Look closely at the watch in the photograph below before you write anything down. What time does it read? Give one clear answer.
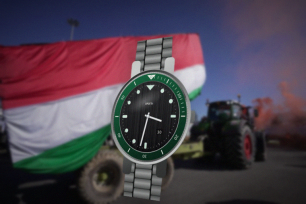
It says 3:32
